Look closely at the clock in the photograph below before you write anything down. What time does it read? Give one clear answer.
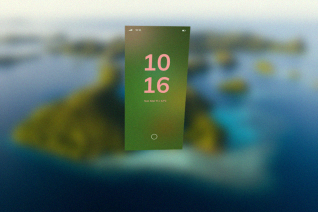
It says 10:16
